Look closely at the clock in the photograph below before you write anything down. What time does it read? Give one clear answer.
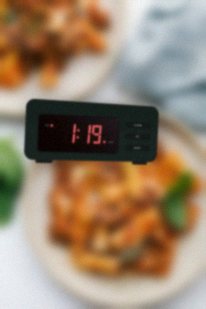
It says 1:19
